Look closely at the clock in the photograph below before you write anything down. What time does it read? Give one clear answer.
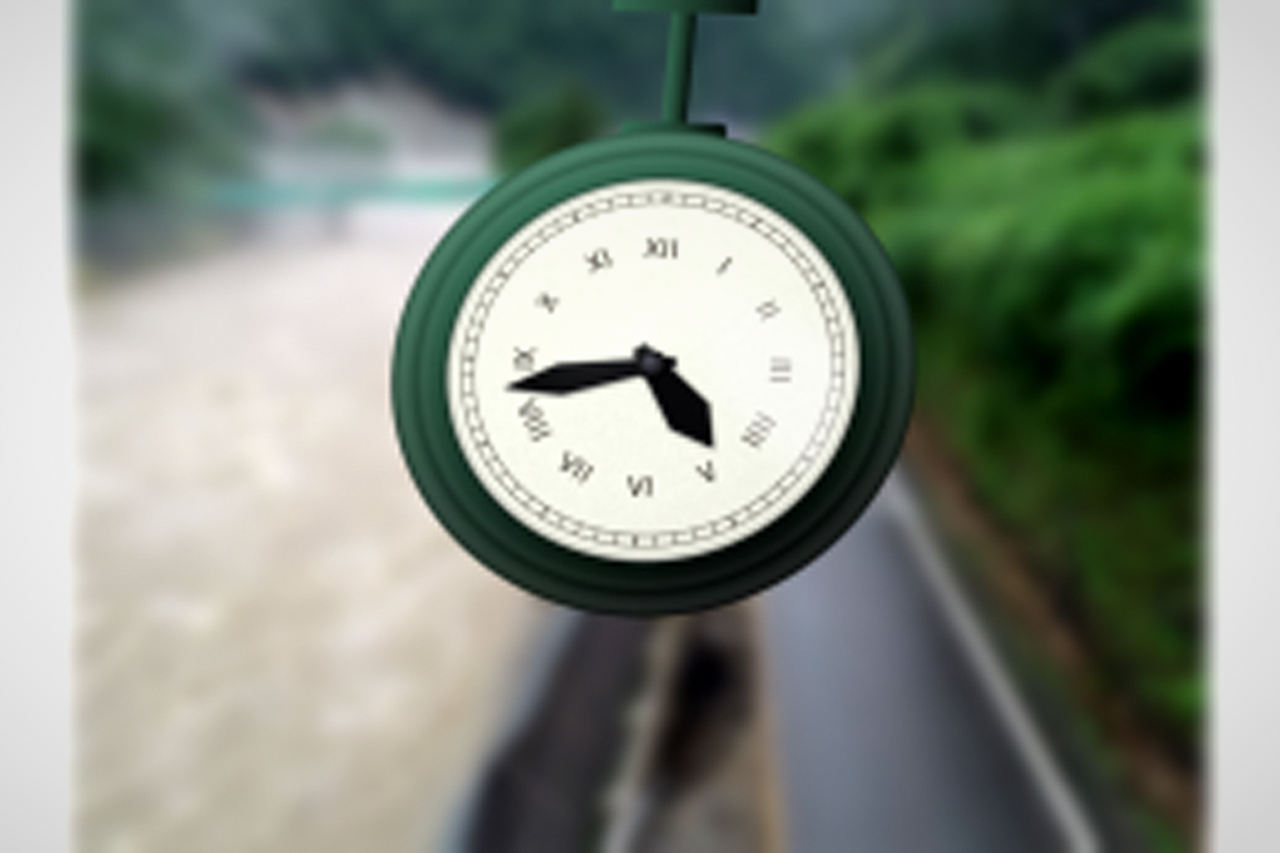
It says 4:43
